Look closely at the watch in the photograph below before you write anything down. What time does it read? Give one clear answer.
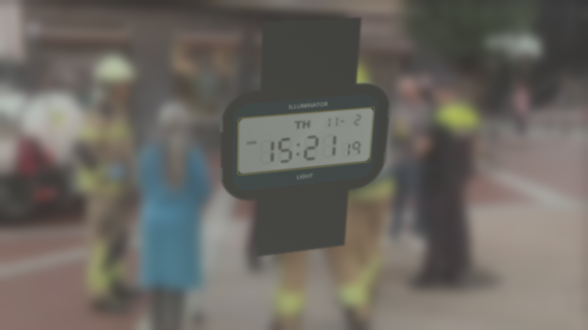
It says 15:21:19
